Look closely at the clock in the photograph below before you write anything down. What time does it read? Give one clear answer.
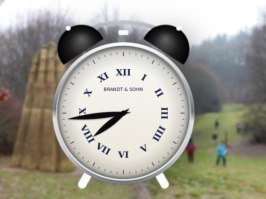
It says 7:44
